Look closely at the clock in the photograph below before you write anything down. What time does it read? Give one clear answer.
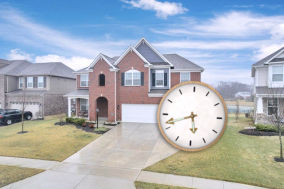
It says 5:42
